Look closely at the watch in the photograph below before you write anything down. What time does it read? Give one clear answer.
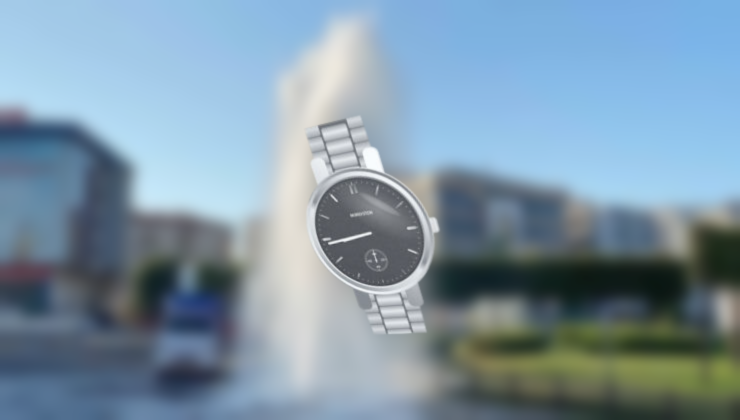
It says 8:44
